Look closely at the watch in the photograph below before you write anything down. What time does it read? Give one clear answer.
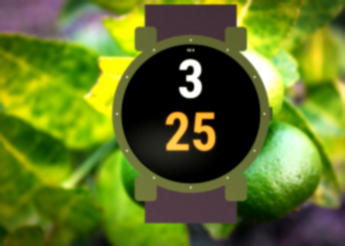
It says 3:25
